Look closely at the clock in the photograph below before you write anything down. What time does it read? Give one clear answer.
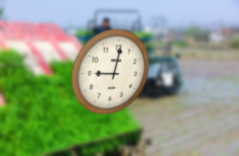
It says 9:01
